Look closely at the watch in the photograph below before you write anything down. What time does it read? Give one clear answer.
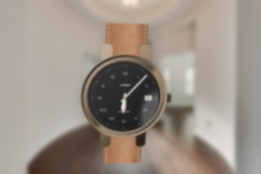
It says 6:07
